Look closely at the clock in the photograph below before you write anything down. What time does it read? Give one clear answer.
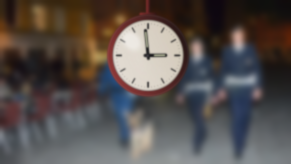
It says 2:59
